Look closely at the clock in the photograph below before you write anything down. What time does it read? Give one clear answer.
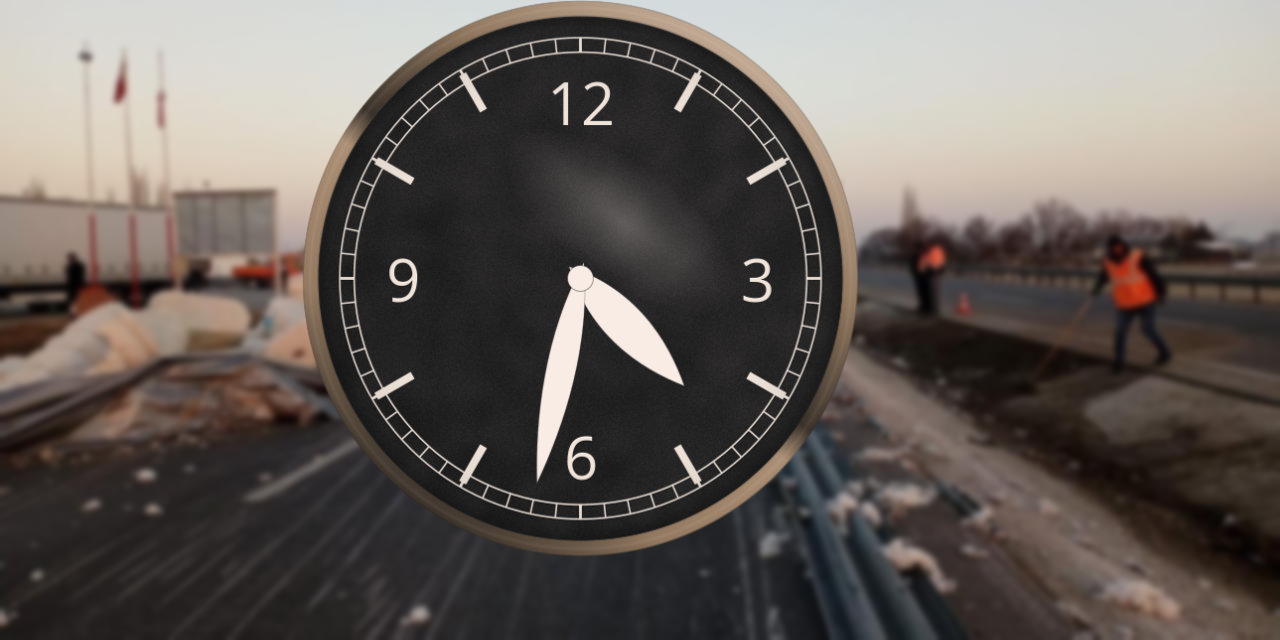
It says 4:32
